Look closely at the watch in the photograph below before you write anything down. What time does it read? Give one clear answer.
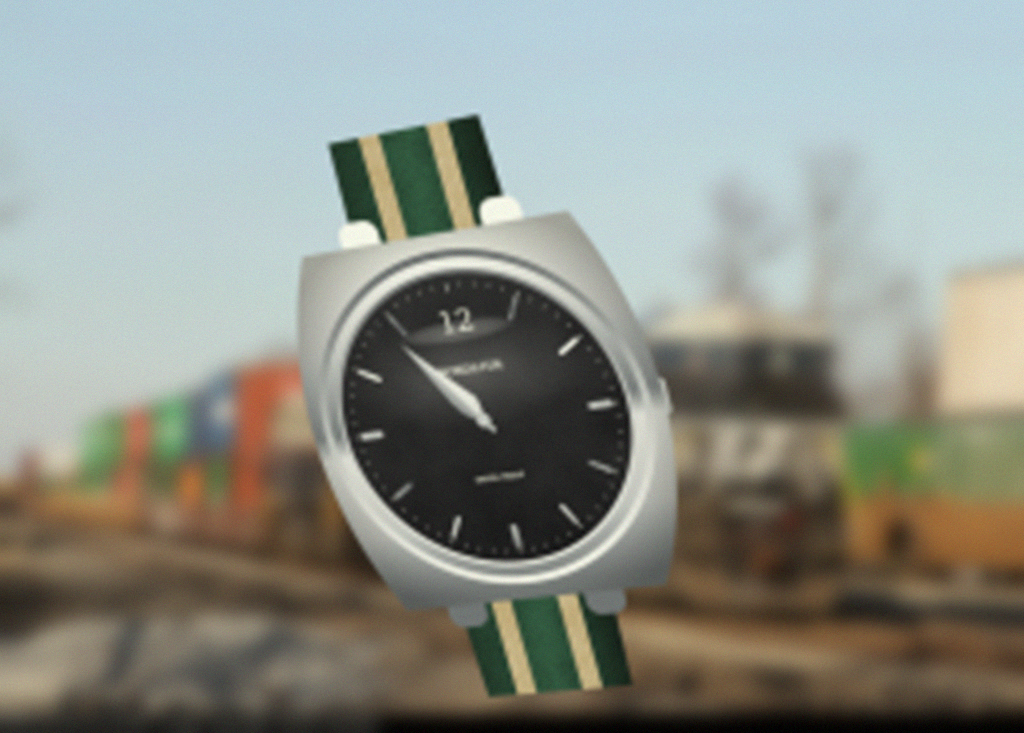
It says 10:54
